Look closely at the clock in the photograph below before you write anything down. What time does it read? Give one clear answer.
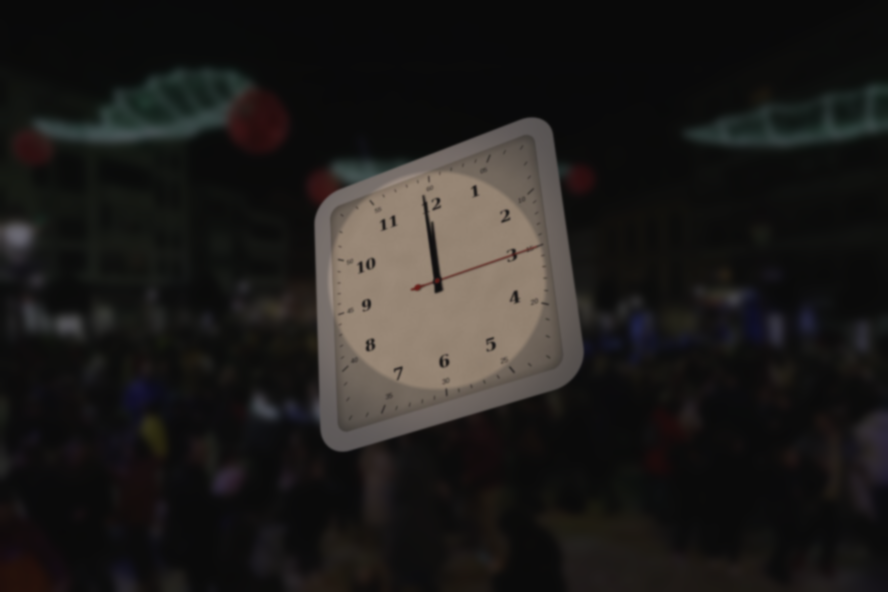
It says 11:59:15
